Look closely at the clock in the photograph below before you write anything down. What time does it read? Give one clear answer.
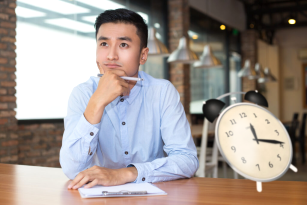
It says 12:19
